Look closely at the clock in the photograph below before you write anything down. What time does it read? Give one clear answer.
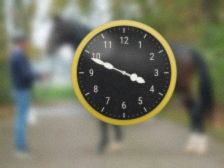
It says 3:49
